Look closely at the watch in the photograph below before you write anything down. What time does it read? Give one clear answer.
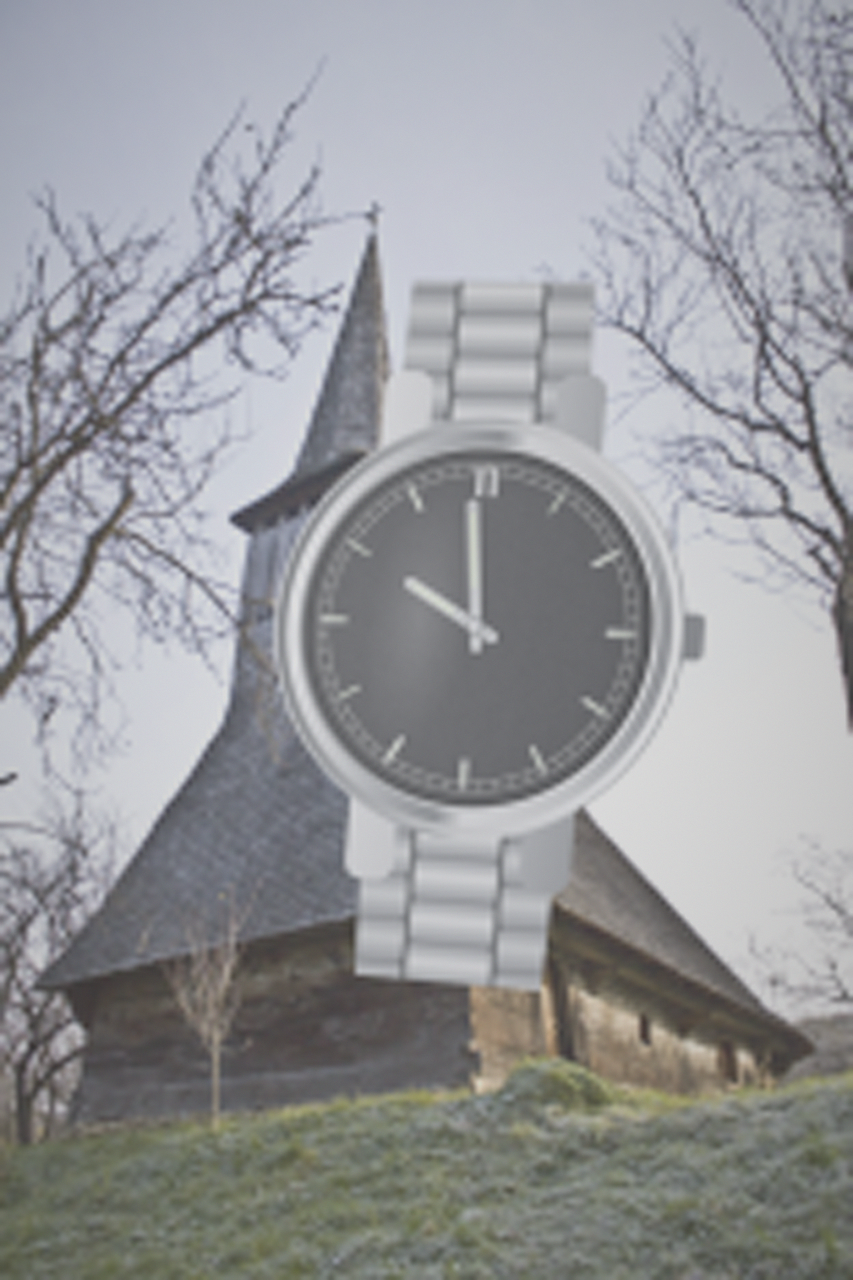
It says 9:59
